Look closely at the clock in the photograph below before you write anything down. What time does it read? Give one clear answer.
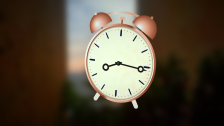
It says 8:16
